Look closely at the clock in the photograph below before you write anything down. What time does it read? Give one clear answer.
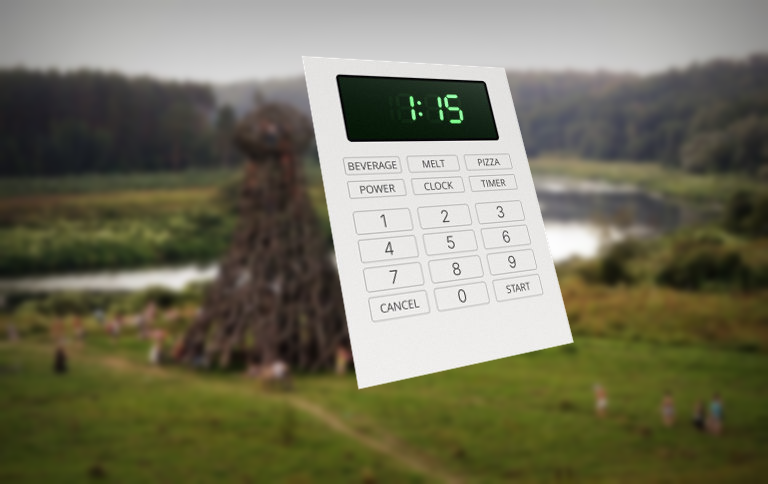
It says 1:15
